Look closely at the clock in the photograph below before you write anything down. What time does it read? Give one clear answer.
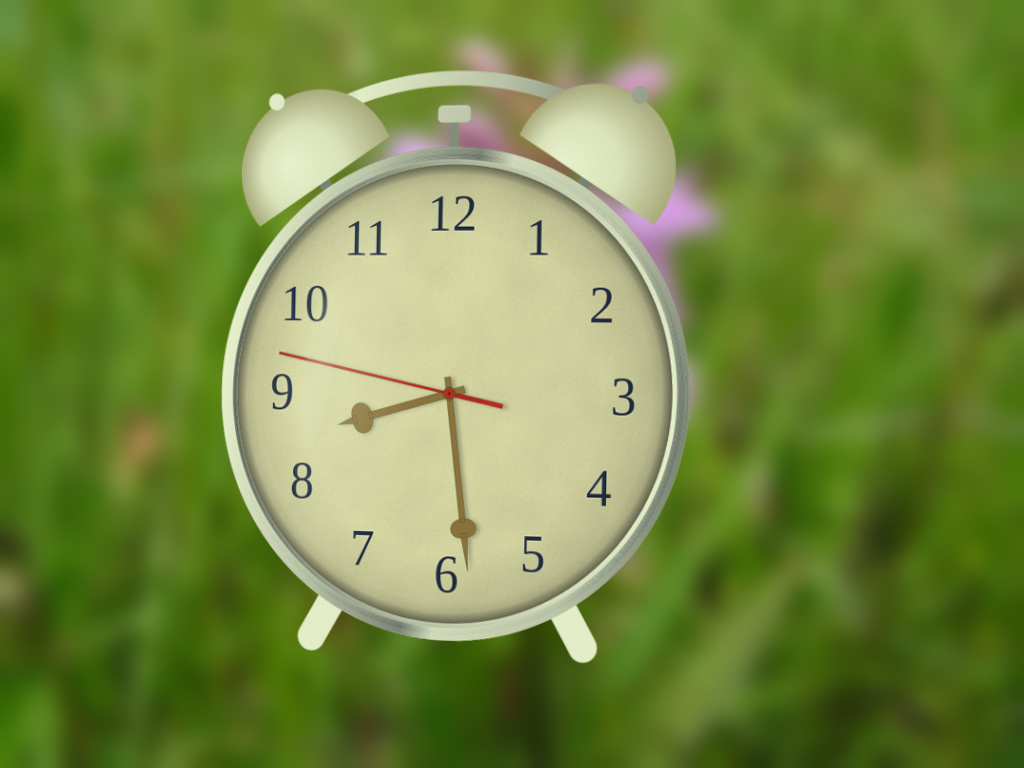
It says 8:28:47
